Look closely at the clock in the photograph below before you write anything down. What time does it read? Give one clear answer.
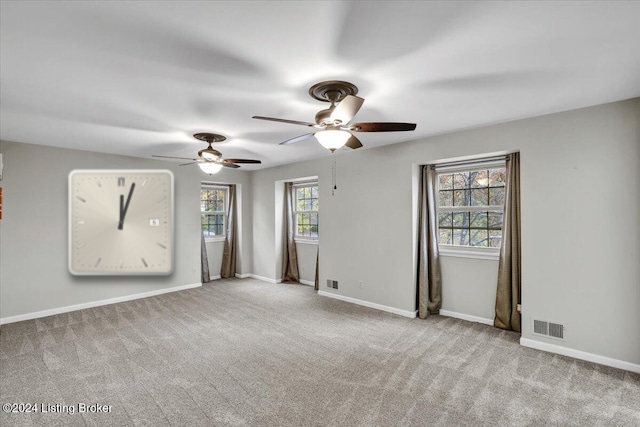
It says 12:03
